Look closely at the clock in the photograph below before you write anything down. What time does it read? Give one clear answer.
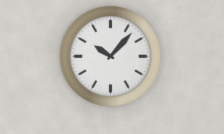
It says 10:07
